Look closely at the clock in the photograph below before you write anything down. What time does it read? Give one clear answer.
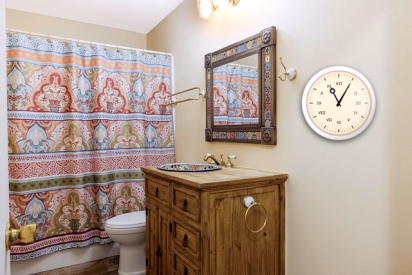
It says 11:05
